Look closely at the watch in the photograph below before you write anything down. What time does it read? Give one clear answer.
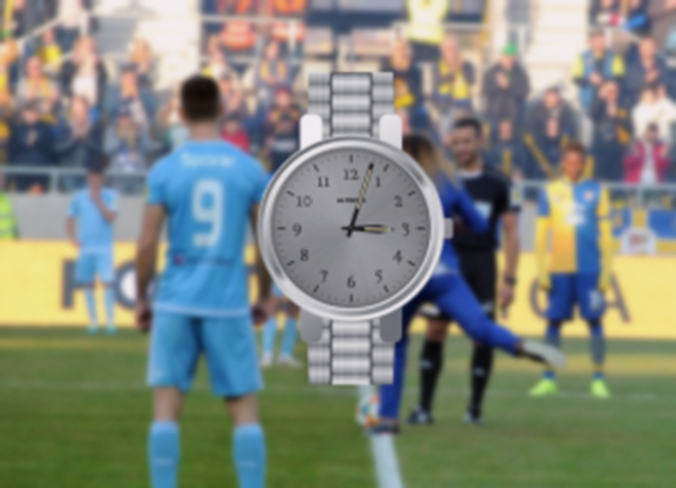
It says 3:03
